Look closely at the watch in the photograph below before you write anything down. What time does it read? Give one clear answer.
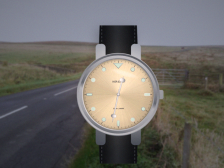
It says 12:32
